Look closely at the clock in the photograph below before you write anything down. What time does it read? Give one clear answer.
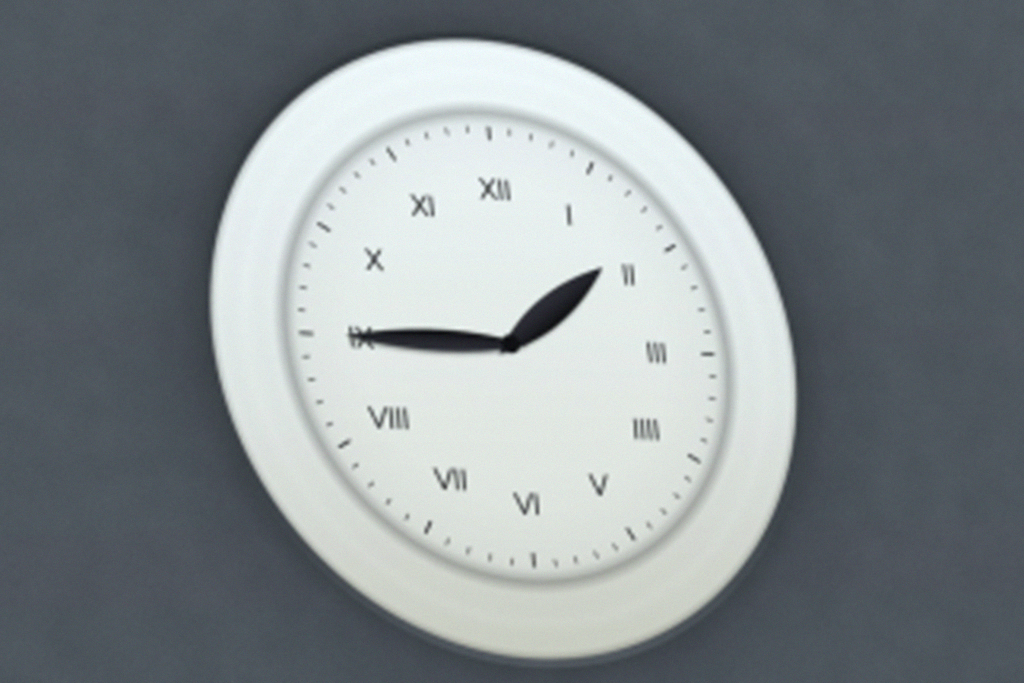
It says 1:45
